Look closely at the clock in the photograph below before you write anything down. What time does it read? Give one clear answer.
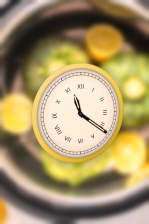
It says 11:21
